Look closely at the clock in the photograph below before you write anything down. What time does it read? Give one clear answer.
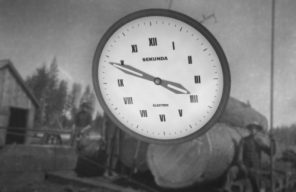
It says 3:49
